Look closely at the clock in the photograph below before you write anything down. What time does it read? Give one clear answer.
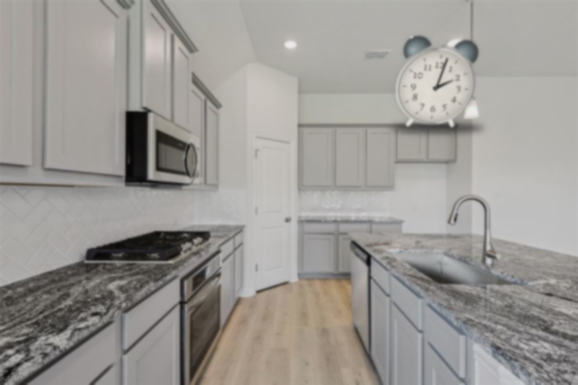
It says 2:02
